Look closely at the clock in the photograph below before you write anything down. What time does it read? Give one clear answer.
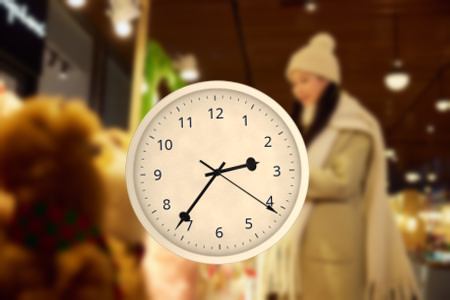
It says 2:36:21
